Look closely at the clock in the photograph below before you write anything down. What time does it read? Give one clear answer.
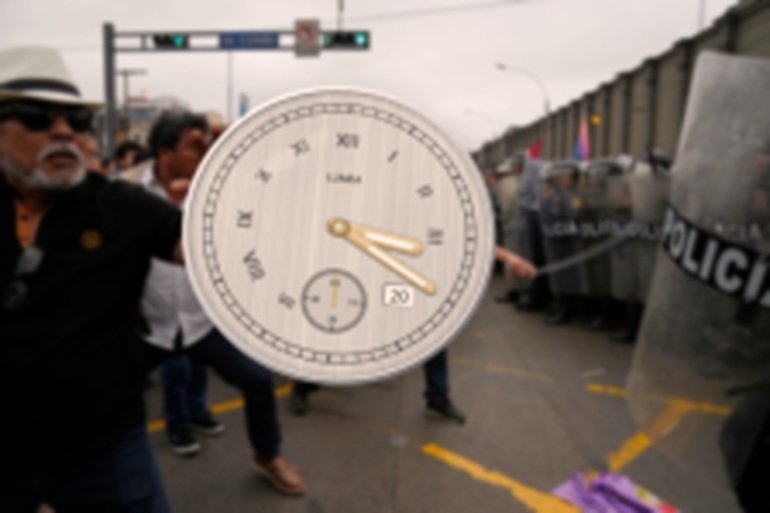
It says 3:20
